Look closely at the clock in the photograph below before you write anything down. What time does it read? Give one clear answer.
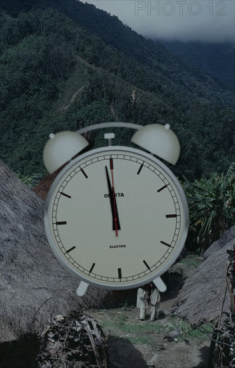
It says 11:59:00
